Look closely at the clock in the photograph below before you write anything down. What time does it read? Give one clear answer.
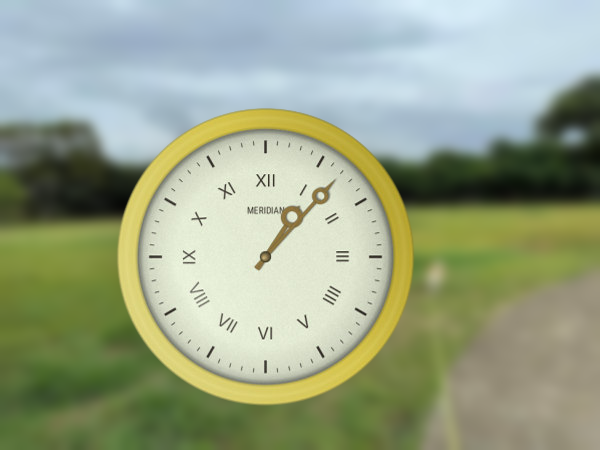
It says 1:07
